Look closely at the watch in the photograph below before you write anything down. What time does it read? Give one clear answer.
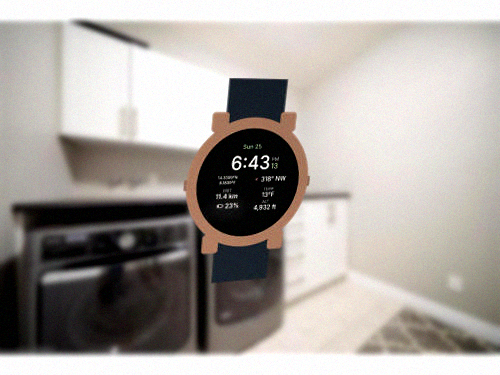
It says 6:43
